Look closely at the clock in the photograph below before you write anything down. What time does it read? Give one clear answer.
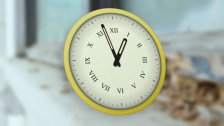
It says 12:57
